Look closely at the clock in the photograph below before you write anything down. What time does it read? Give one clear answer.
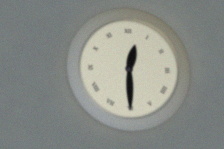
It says 12:30
